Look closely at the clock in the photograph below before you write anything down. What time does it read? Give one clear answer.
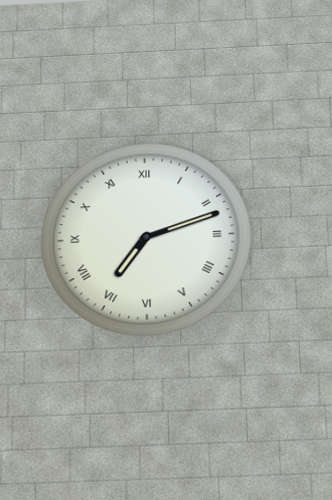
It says 7:12
